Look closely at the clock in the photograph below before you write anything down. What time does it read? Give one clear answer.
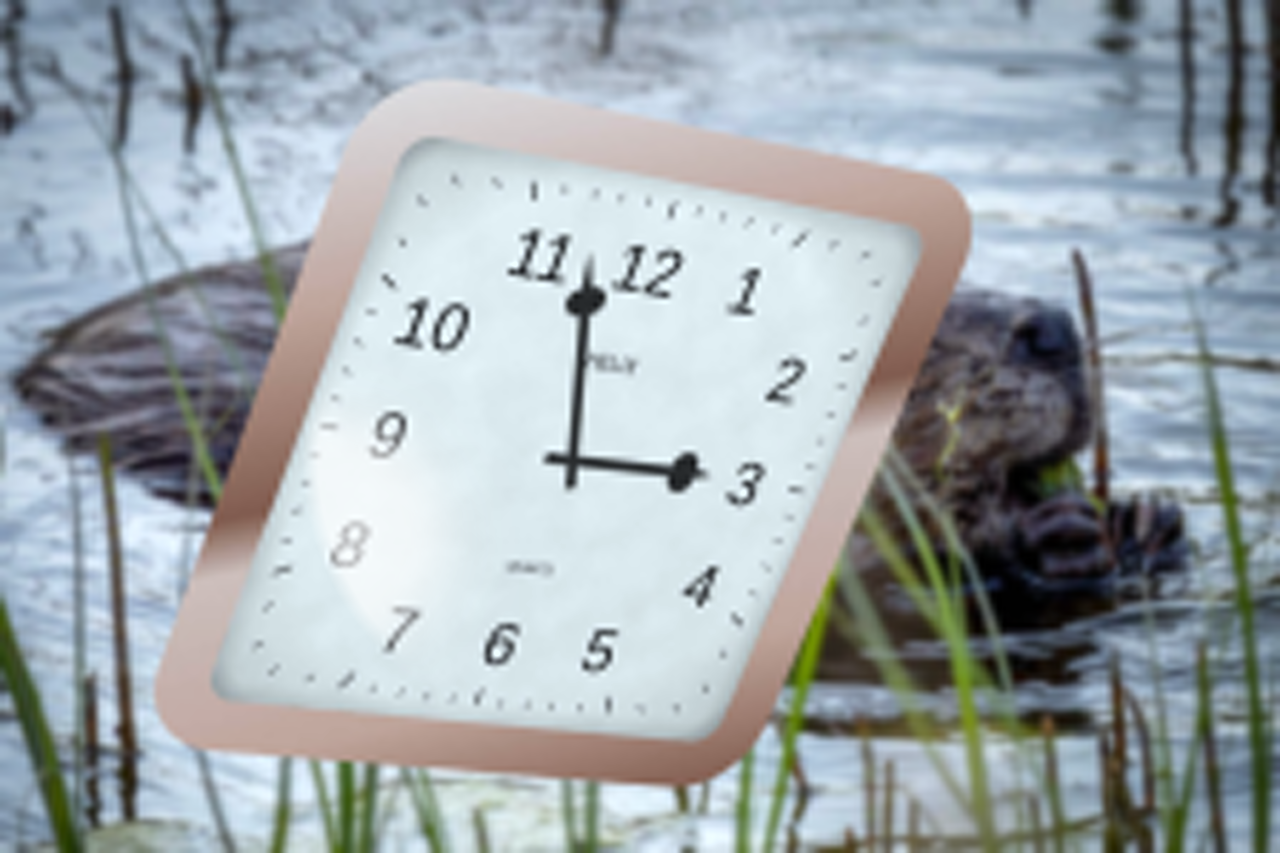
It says 2:57
